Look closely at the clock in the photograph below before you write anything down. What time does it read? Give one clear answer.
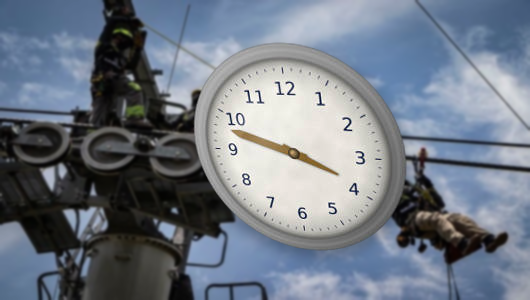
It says 3:48
